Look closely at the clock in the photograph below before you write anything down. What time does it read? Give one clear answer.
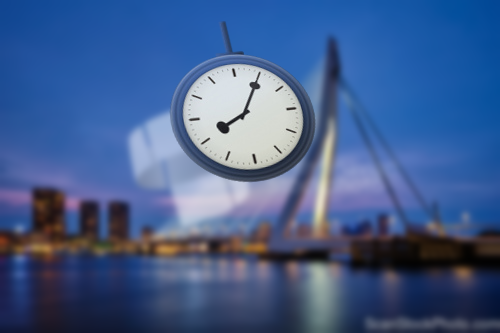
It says 8:05
